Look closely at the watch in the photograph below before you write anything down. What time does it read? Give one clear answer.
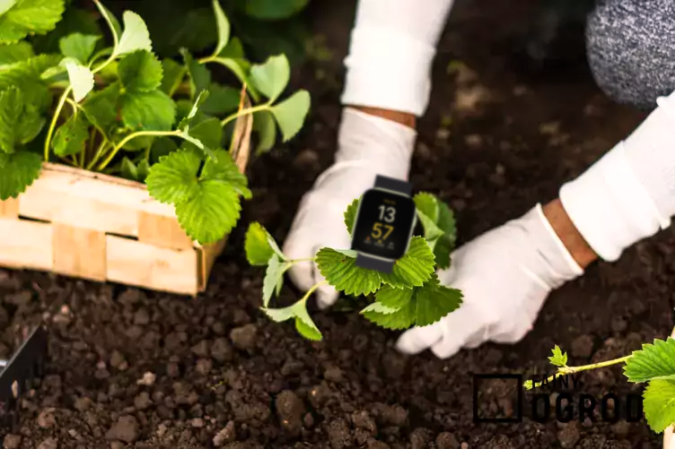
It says 13:57
